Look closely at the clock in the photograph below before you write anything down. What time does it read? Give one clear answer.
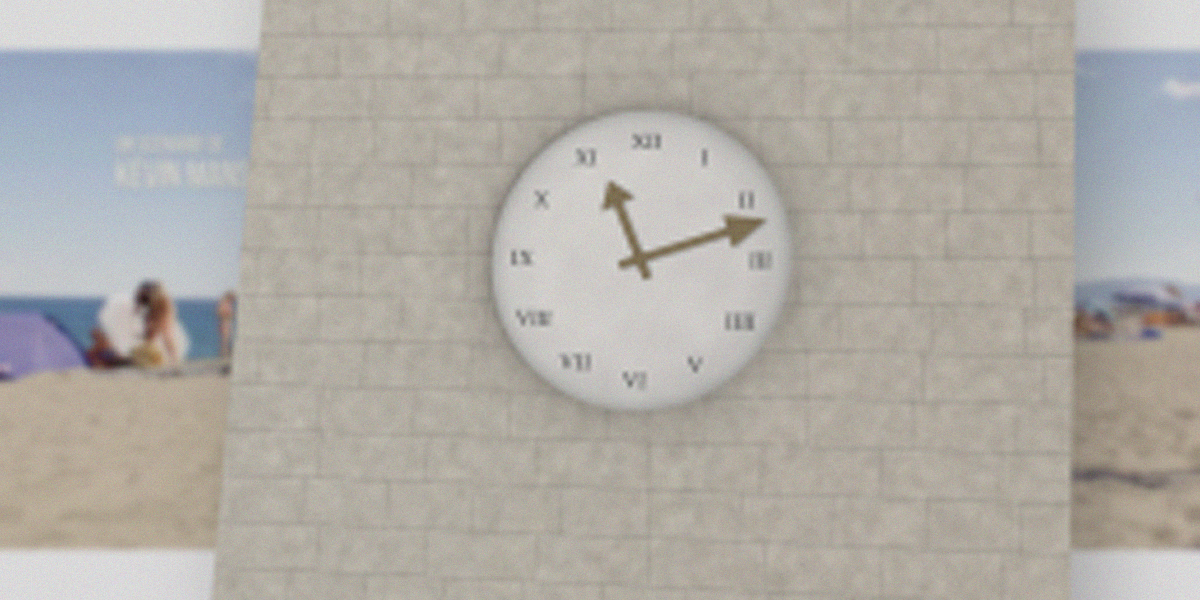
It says 11:12
